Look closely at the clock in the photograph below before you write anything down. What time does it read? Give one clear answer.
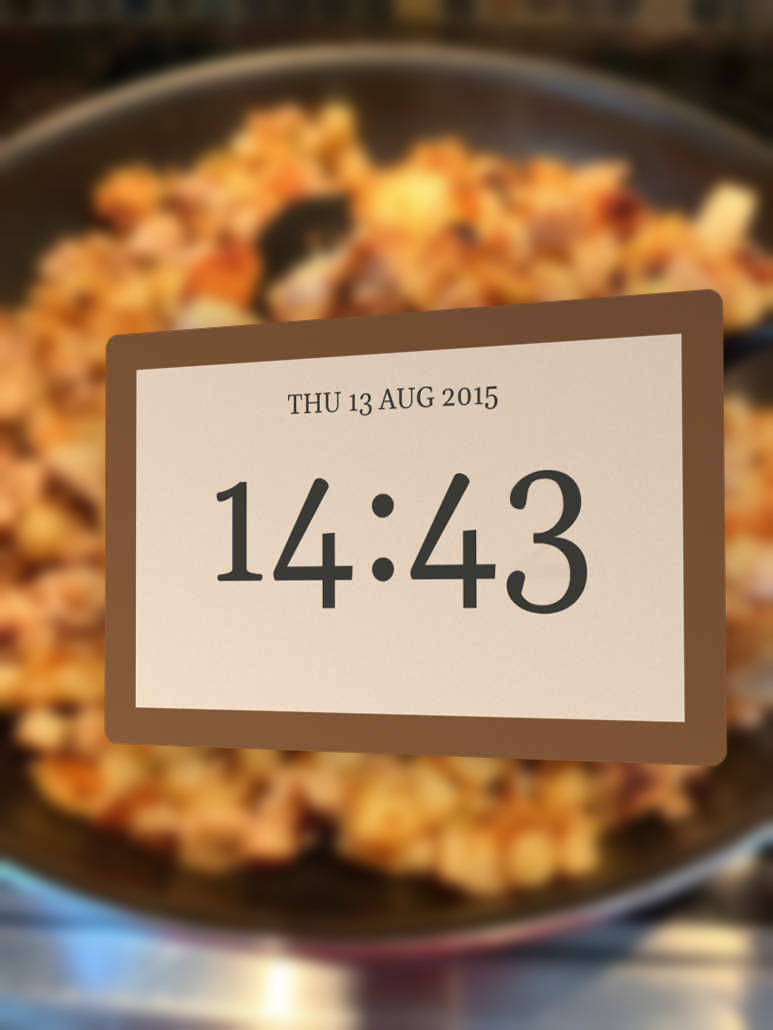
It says 14:43
